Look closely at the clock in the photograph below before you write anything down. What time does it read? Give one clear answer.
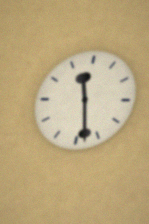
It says 11:28
